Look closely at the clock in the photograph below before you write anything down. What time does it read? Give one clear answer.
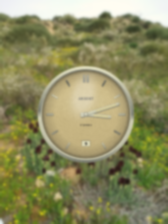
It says 3:12
